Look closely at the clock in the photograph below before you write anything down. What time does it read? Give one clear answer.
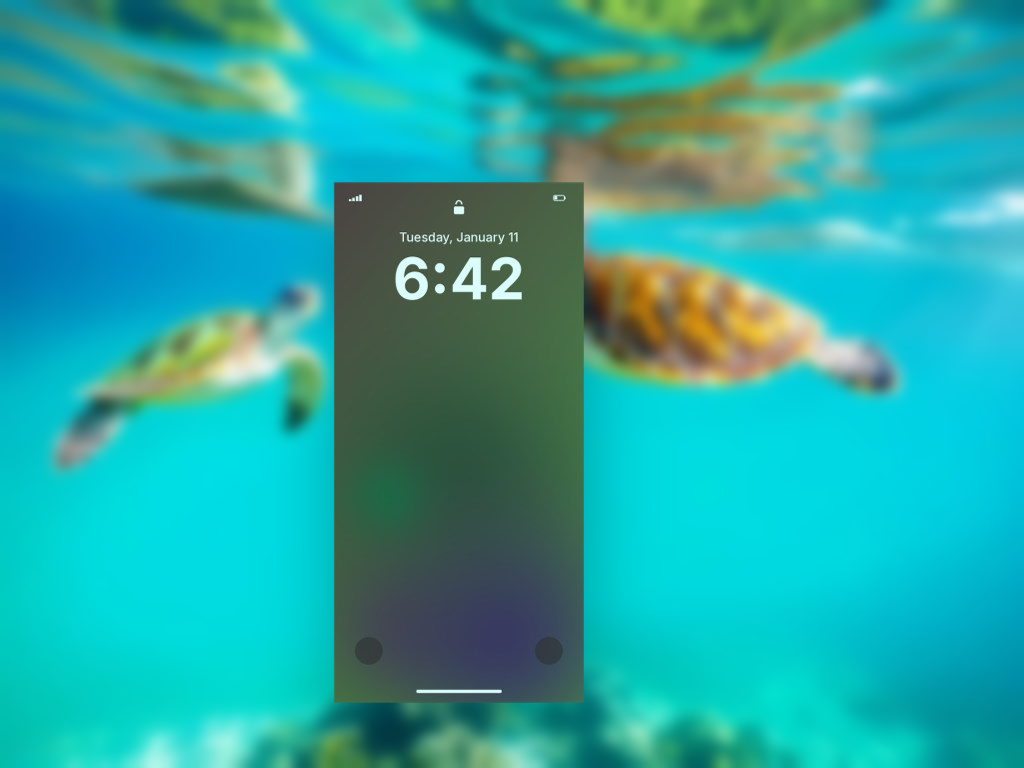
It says 6:42
